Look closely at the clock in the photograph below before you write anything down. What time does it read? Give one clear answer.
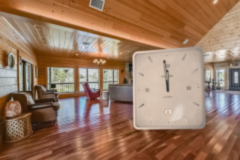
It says 11:59
